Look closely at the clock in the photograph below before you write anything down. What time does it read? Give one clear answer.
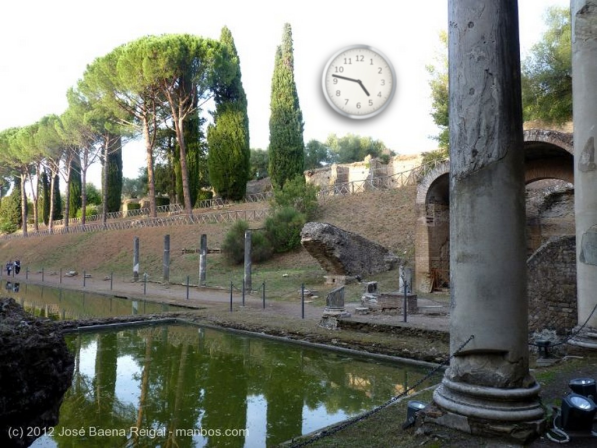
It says 4:47
